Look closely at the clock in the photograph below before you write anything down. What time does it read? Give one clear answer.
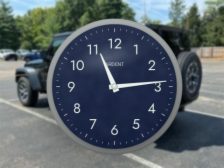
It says 11:14
